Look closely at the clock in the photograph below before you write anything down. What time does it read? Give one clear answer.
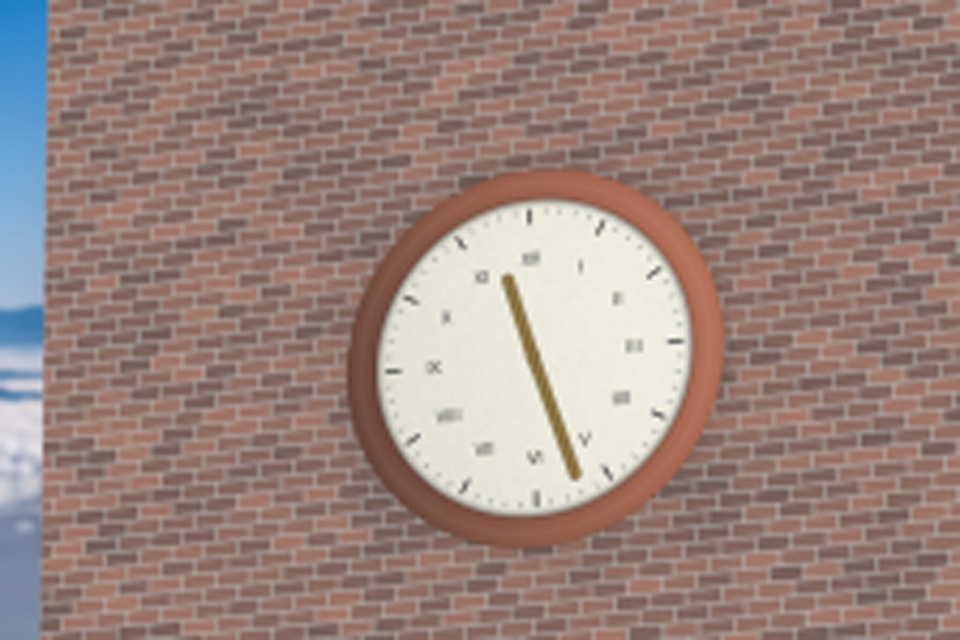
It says 11:27
